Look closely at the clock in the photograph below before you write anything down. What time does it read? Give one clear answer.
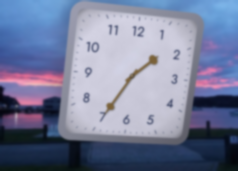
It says 1:35
